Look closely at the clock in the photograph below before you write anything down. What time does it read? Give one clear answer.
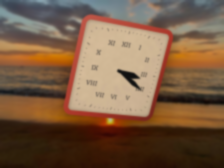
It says 3:20
